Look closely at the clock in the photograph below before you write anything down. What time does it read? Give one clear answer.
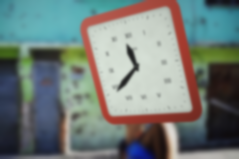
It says 11:39
